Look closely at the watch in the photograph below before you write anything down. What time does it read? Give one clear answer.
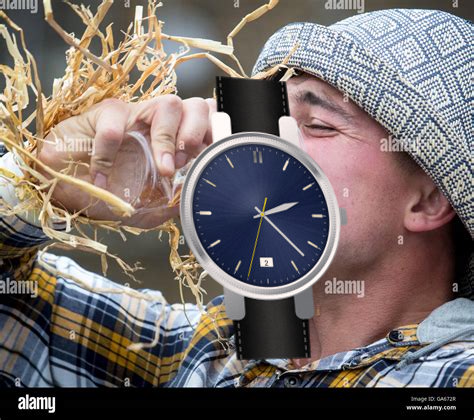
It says 2:22:33
